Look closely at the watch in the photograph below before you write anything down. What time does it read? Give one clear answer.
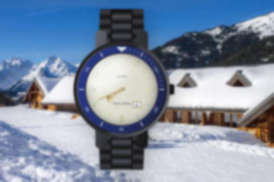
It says 7:41
